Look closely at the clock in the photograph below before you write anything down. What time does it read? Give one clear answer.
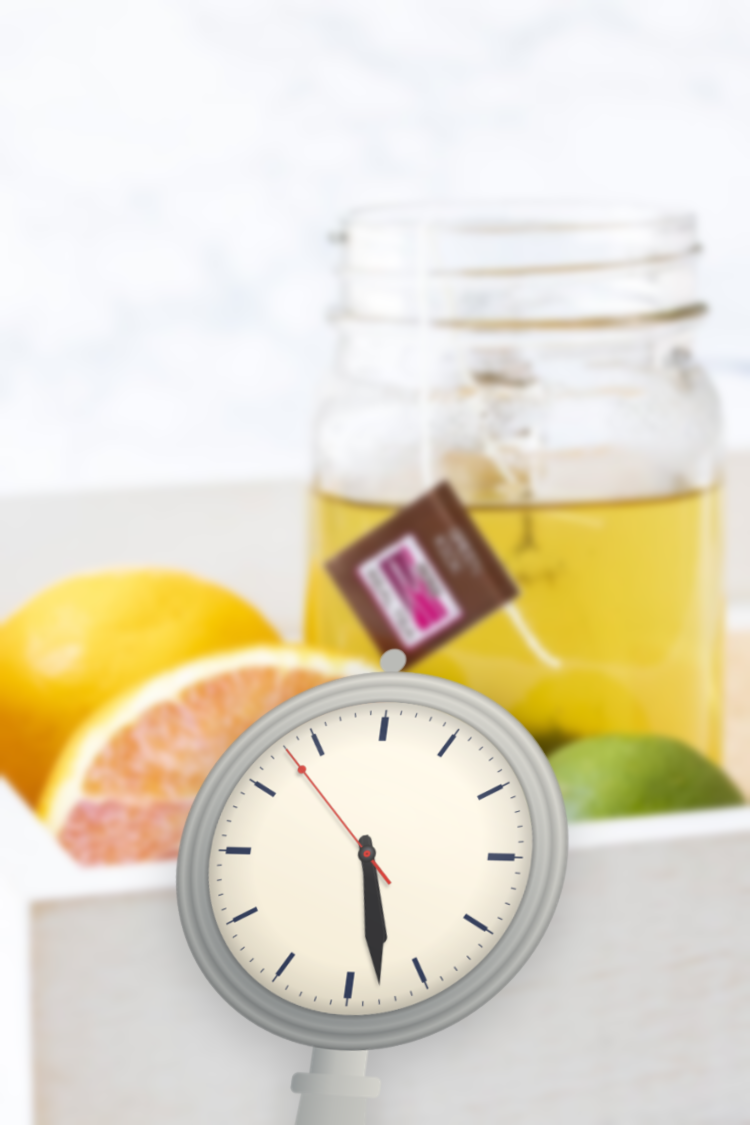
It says 5:27:53
